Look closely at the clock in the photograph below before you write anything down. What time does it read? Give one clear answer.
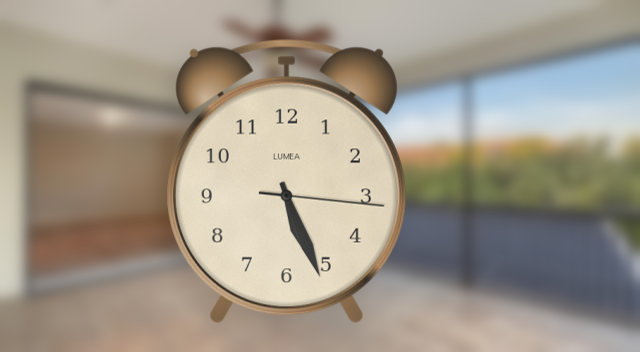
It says 5:26:16
